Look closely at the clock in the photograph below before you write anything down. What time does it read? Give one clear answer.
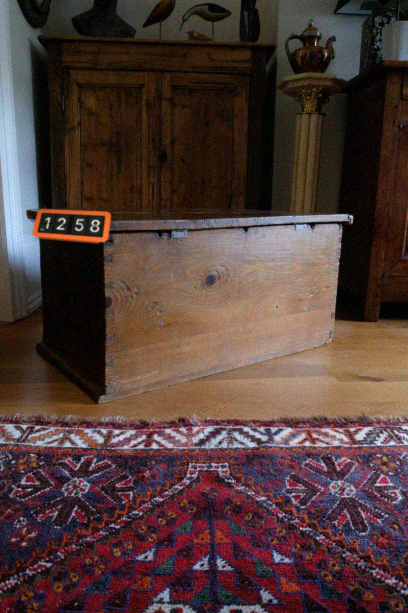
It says 12:58
